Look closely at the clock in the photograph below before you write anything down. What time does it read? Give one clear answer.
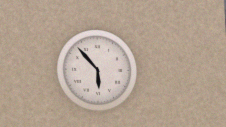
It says 5:53
